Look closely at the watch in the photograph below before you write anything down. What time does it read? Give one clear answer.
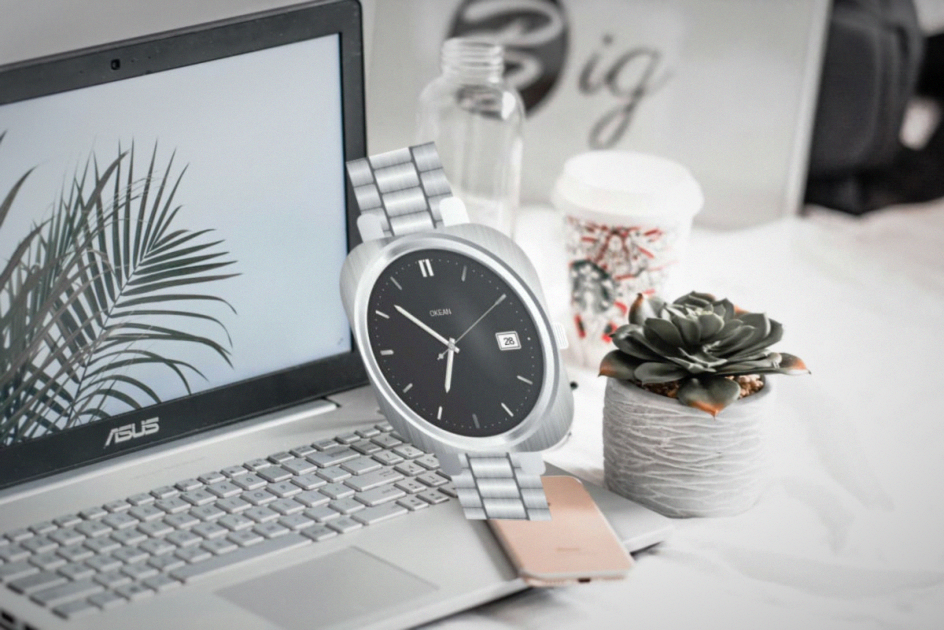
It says 6:52:10
